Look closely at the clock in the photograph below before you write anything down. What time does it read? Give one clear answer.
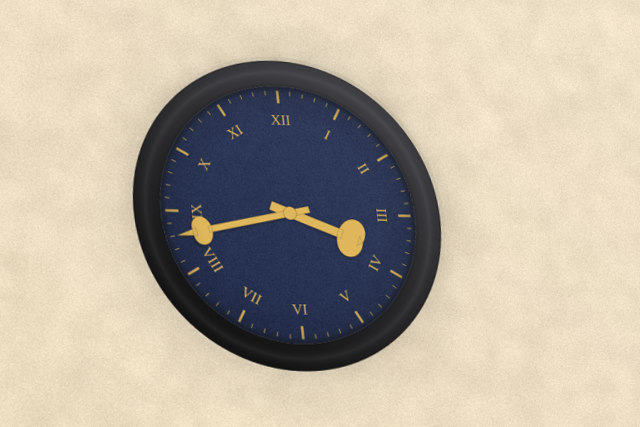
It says 3:43
